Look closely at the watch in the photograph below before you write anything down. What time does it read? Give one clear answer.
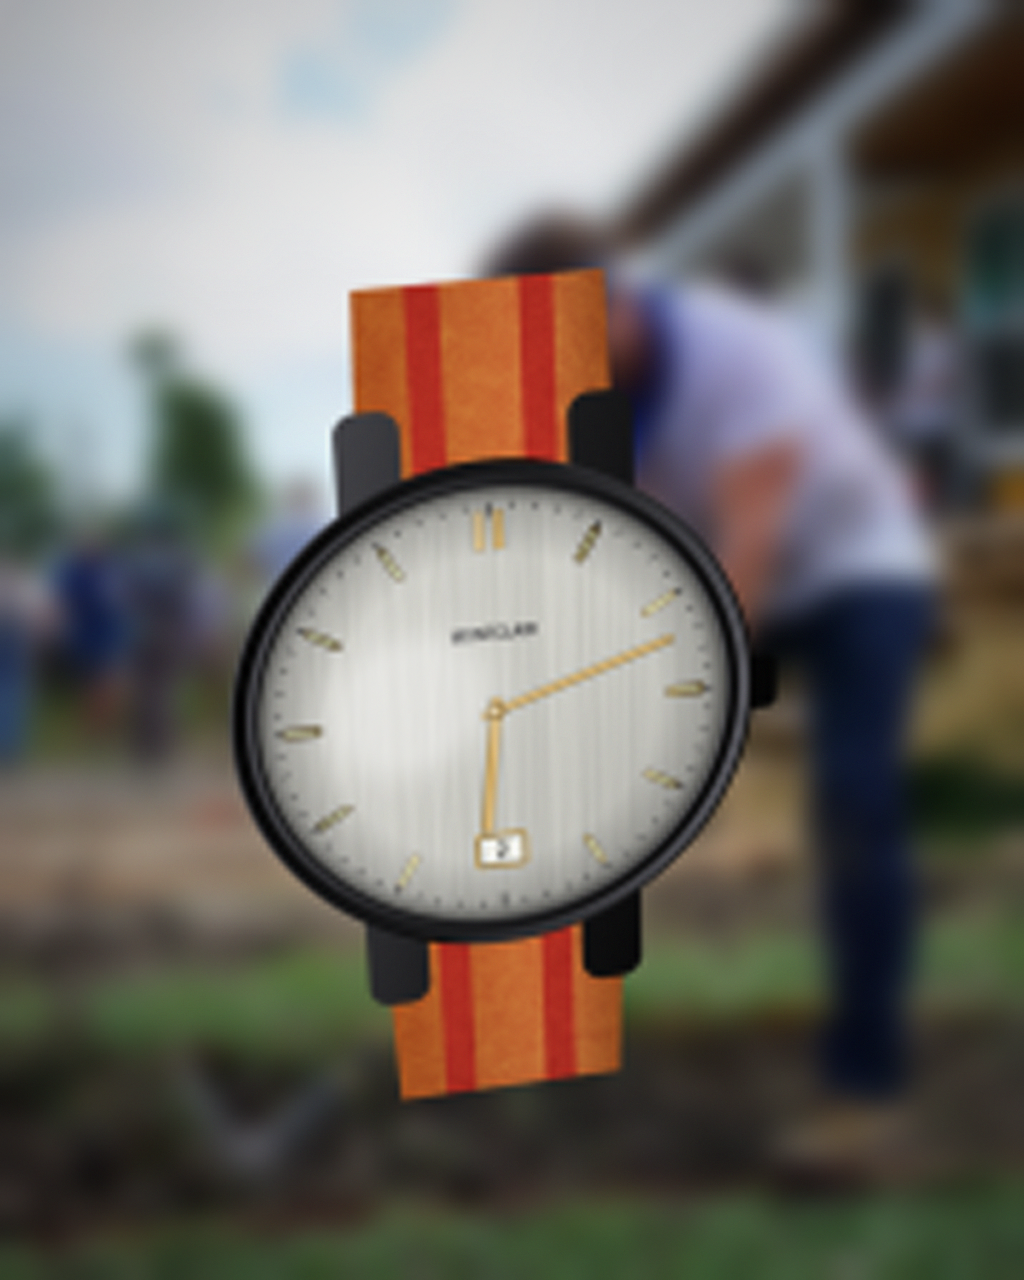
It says 6:12
